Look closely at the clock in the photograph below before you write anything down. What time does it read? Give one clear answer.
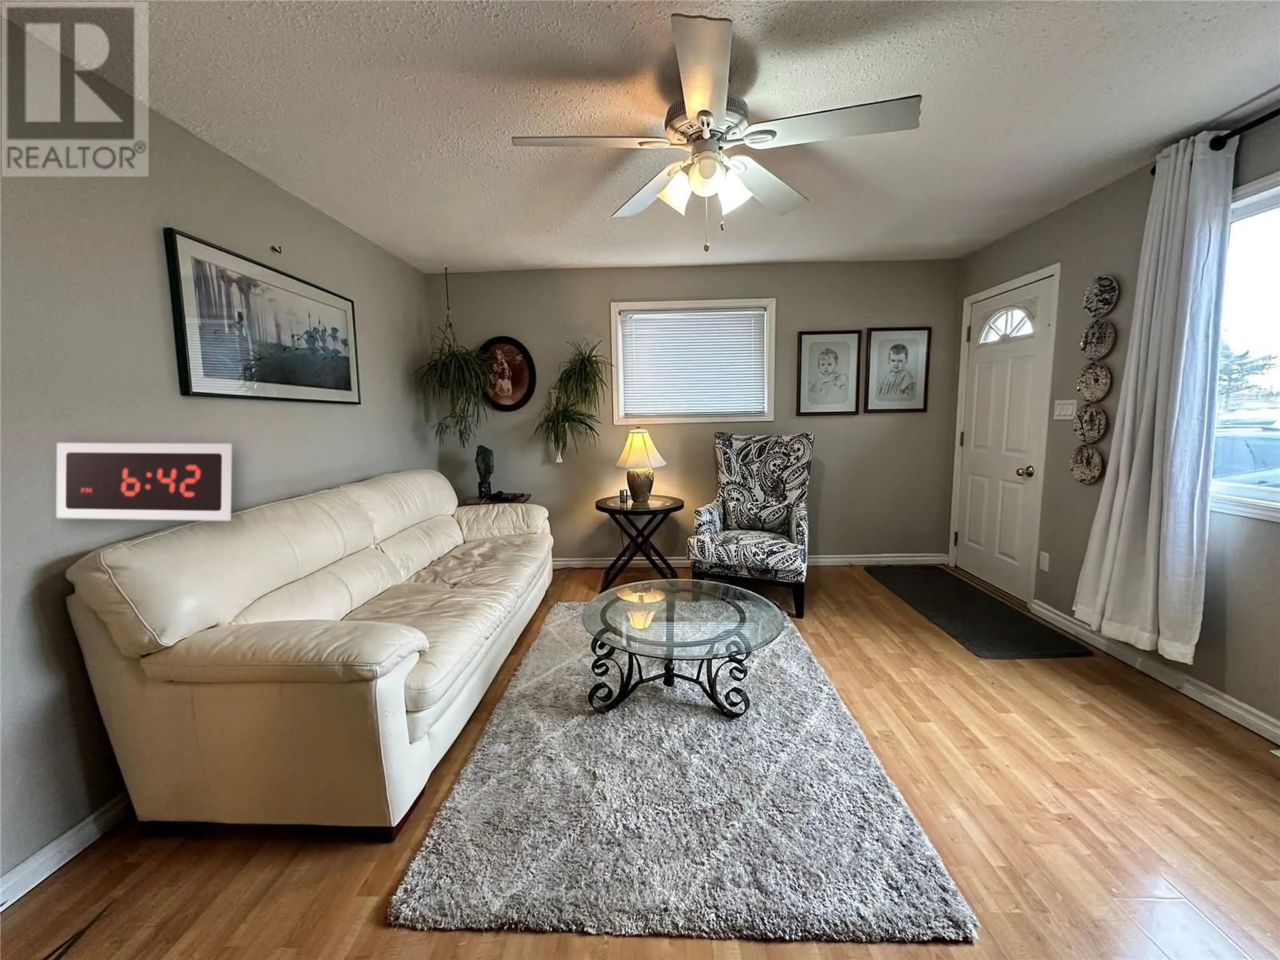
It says 6:42
